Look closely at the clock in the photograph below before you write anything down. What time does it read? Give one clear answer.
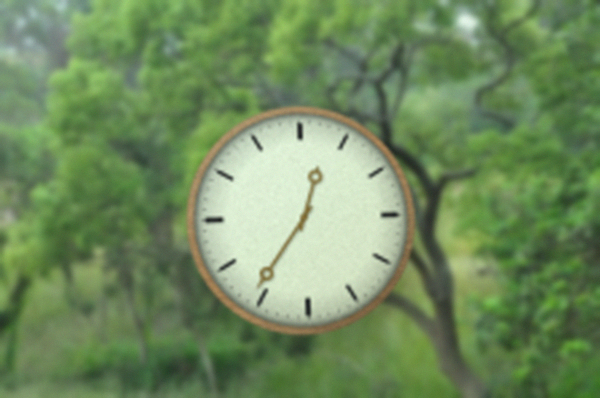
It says 12:36
